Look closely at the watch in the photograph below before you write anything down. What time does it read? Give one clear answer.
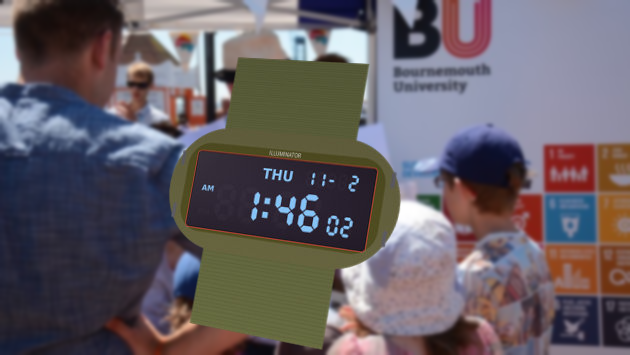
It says 1:46:02
